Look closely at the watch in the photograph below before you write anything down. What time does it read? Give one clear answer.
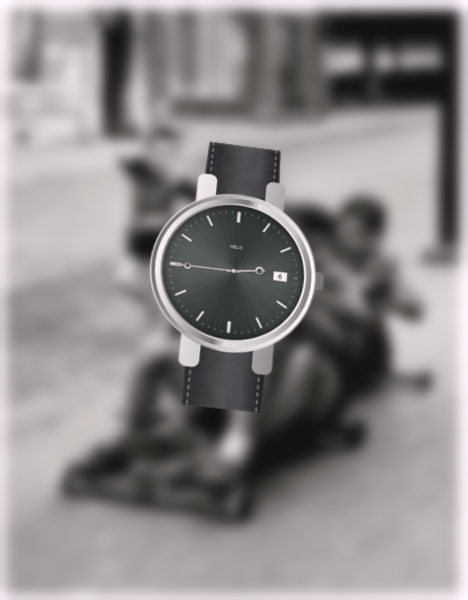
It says 2:45
